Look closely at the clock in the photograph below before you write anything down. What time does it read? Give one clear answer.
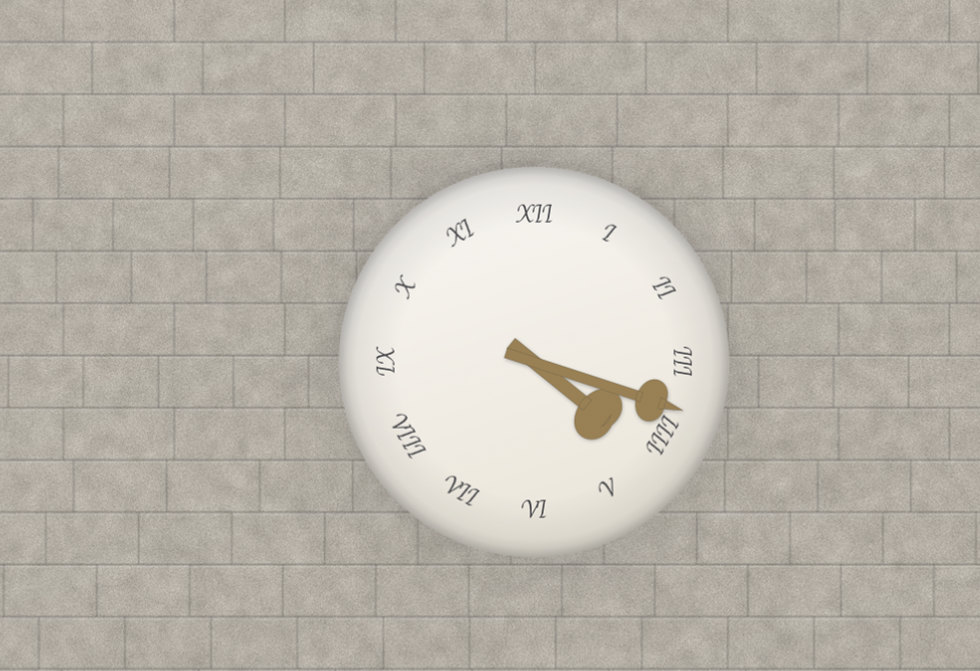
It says 4:18
